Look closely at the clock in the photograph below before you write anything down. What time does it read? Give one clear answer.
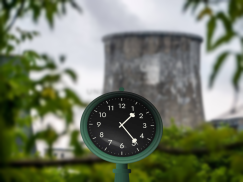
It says 1:24
